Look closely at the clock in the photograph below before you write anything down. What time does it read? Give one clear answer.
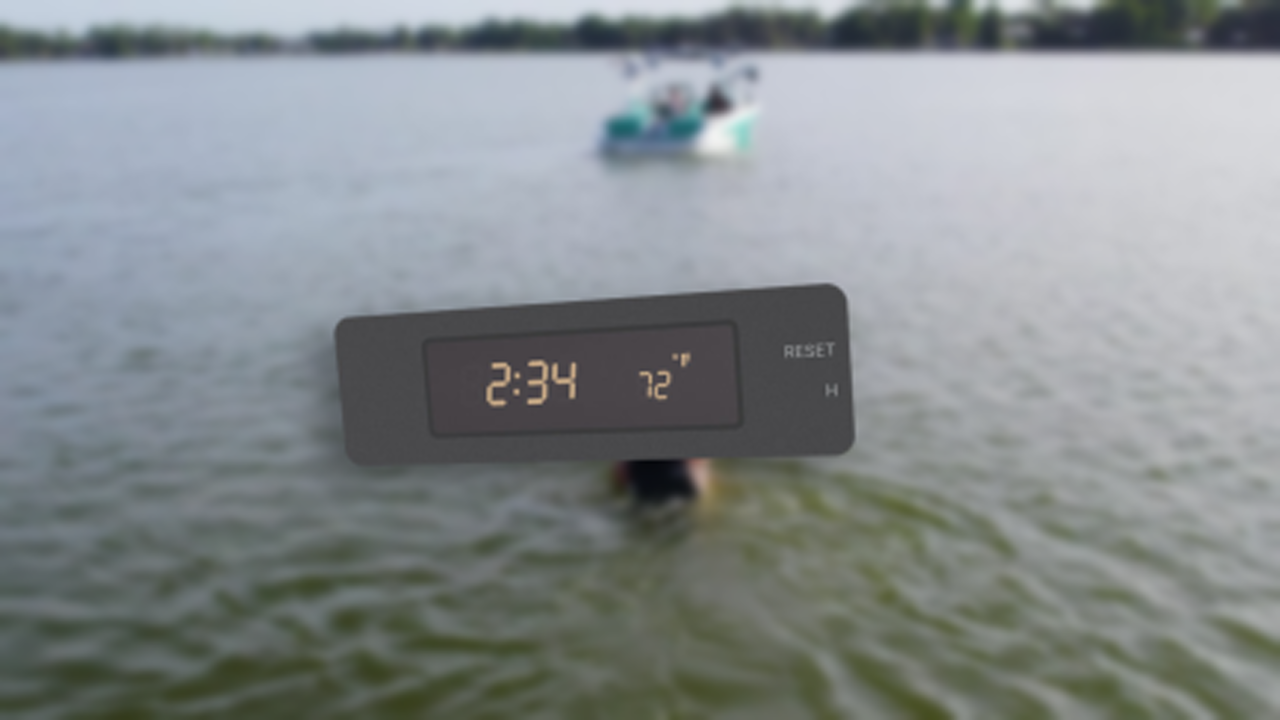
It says 2:34
